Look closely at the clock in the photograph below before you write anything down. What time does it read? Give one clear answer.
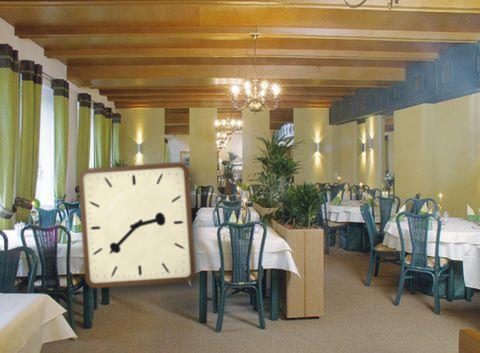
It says 2:38
